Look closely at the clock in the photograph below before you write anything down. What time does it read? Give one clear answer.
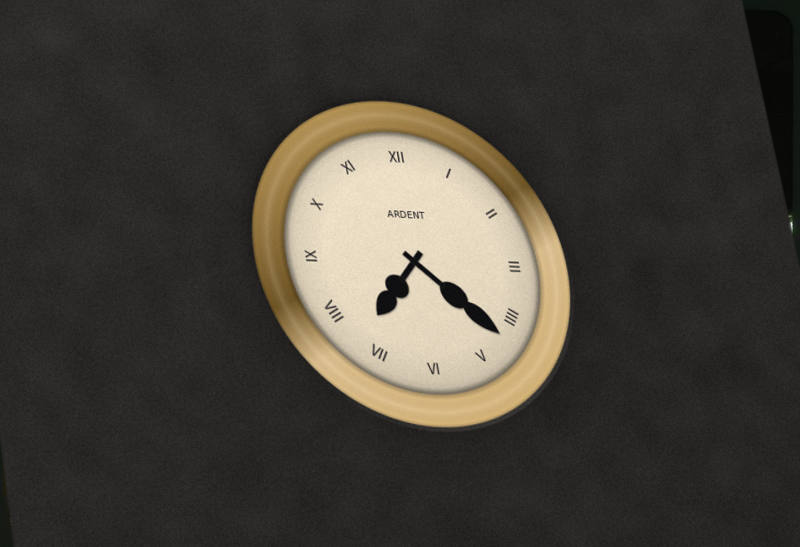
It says 7:22
